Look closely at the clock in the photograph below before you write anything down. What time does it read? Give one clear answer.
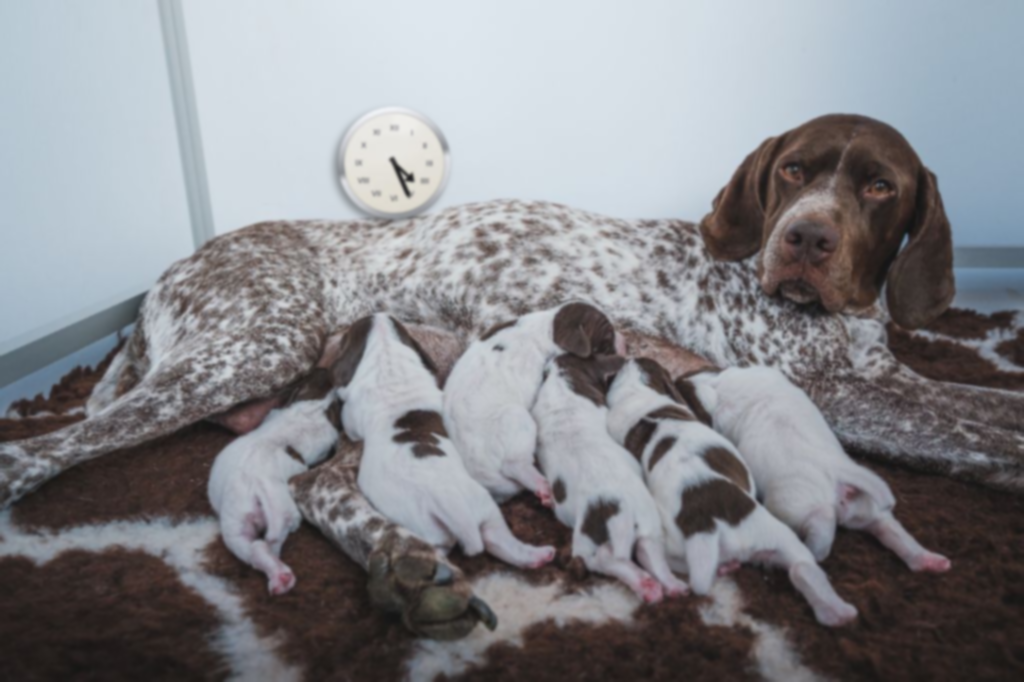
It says 4:26
